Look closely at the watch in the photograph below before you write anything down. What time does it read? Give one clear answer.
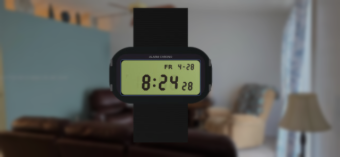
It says 8:24:28
